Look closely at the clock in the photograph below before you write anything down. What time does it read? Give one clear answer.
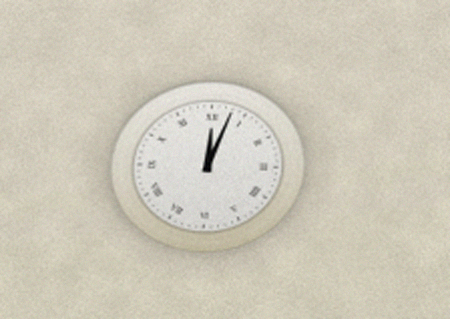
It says 12:03
